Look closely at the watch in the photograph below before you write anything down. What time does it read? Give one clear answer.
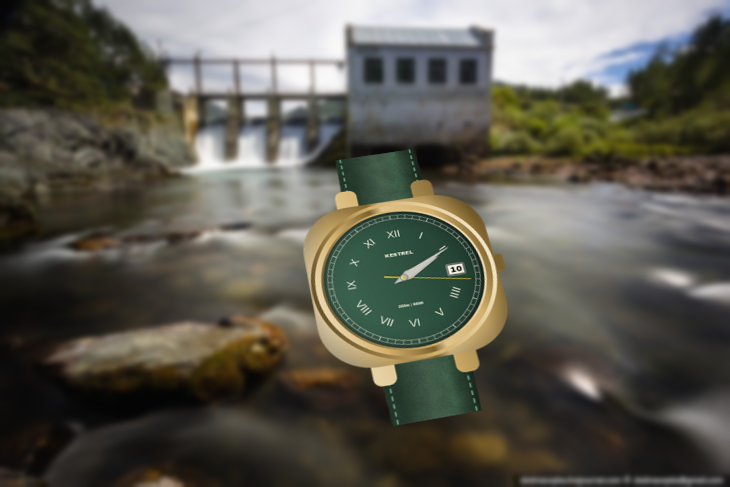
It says 2:10:17
